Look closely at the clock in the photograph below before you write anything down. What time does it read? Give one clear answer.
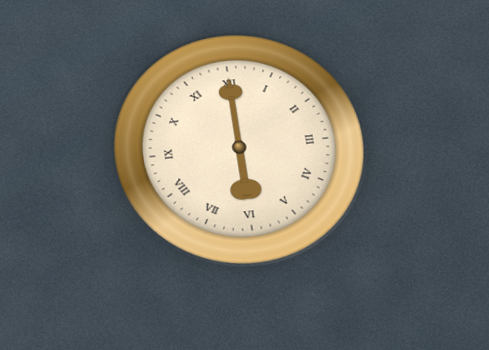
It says 6:00
